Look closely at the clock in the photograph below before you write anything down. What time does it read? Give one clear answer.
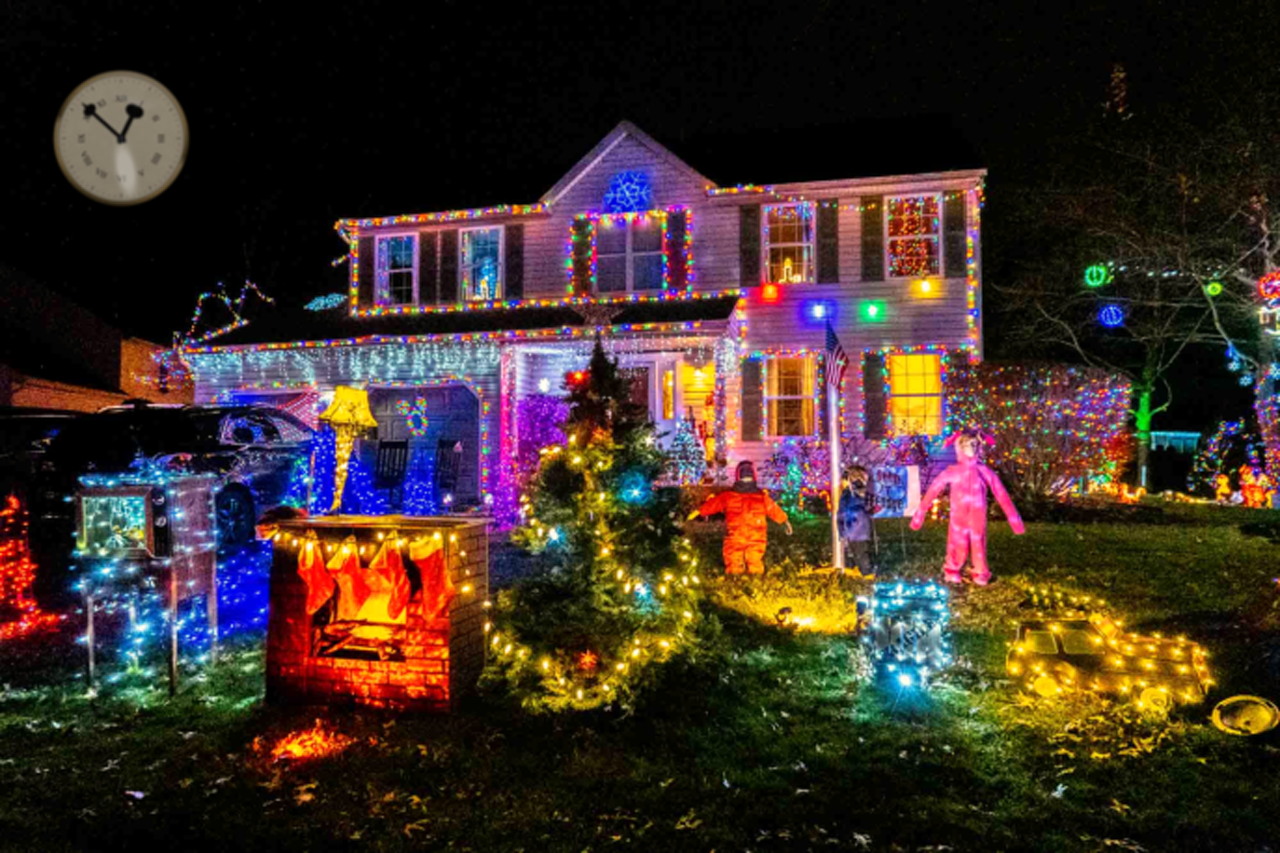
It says 12:52
